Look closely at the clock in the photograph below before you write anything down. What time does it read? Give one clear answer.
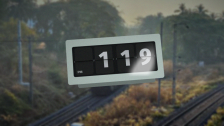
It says 1:19
